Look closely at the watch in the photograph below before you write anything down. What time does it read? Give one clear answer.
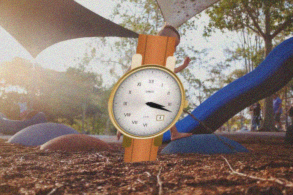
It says 3:18
